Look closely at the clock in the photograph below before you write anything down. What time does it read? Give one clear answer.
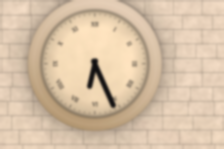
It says 6:26
